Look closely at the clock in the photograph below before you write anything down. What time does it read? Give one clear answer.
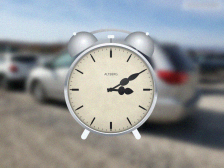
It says 3:10
